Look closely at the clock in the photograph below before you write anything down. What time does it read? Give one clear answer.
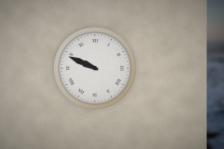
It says 9:49
